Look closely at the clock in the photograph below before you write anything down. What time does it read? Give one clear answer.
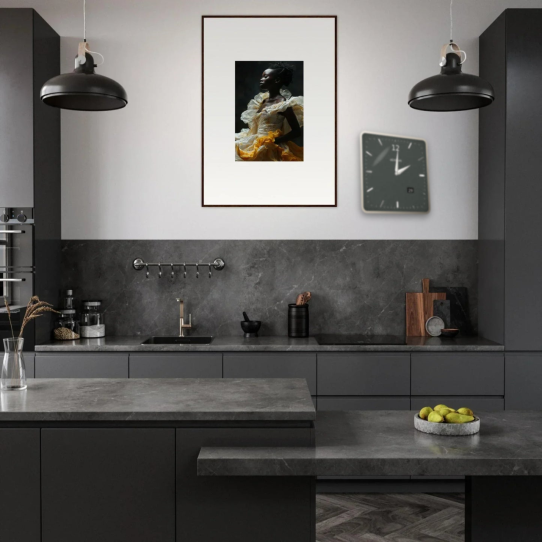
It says 2:01
